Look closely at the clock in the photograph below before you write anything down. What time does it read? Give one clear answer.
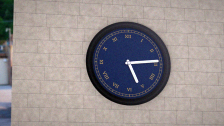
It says 5:14
